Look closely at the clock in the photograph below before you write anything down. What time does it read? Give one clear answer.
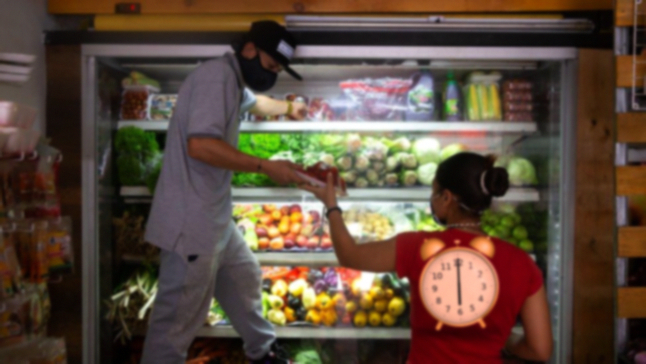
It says 6:00
